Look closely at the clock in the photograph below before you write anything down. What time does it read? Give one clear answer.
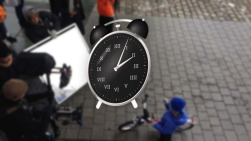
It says 2:04
